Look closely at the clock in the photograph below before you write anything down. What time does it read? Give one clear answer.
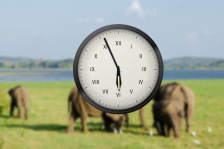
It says 5:56
